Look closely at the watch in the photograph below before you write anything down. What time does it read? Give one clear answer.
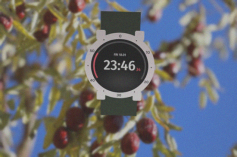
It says 23:46
